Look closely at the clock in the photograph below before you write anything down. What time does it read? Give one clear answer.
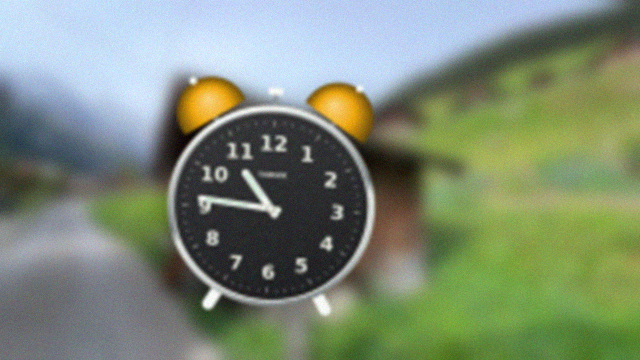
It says 10:46
